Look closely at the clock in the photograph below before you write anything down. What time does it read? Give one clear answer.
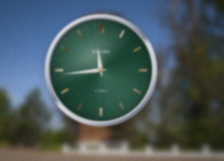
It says 11:44
